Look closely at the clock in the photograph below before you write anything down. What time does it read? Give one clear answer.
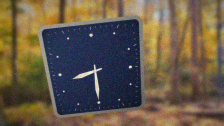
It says 8:30
